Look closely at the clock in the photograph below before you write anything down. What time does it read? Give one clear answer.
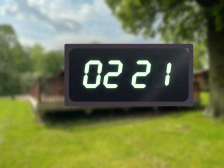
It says 2:21
